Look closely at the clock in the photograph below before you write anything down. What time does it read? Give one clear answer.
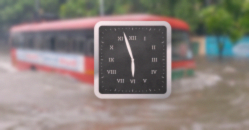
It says 5:57
